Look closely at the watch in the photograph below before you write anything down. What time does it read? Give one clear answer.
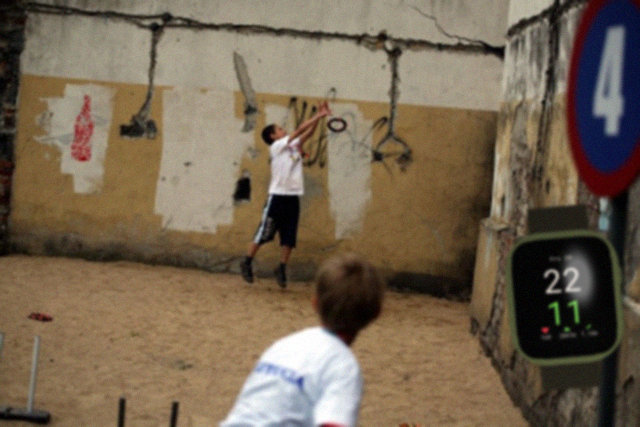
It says 22:11
